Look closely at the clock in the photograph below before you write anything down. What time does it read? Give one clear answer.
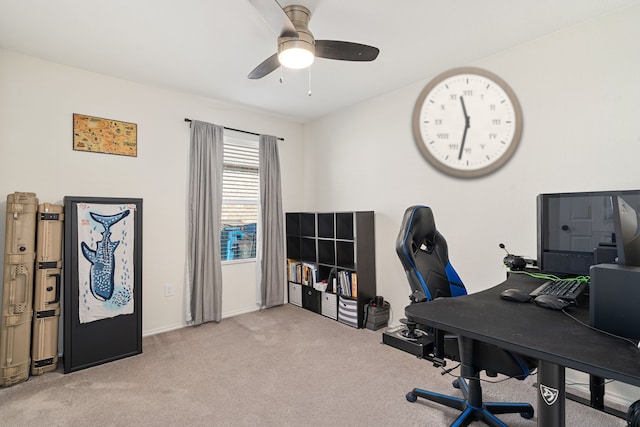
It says 11:32
